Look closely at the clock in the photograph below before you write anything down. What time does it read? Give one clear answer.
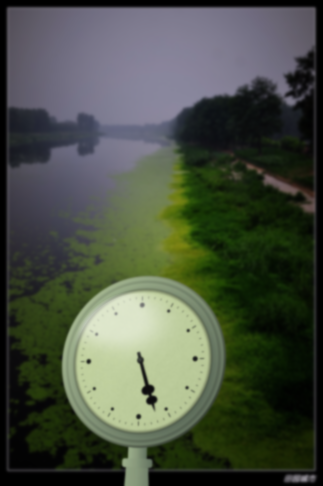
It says 5:27
